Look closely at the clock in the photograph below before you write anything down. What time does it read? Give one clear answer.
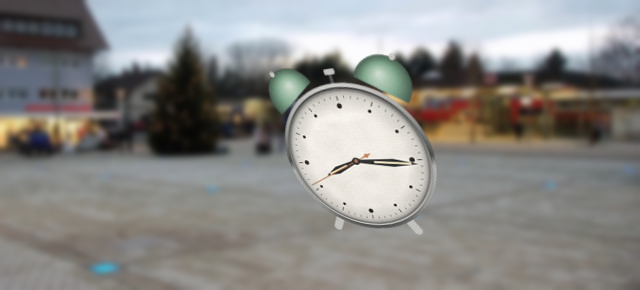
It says 8:15:41
